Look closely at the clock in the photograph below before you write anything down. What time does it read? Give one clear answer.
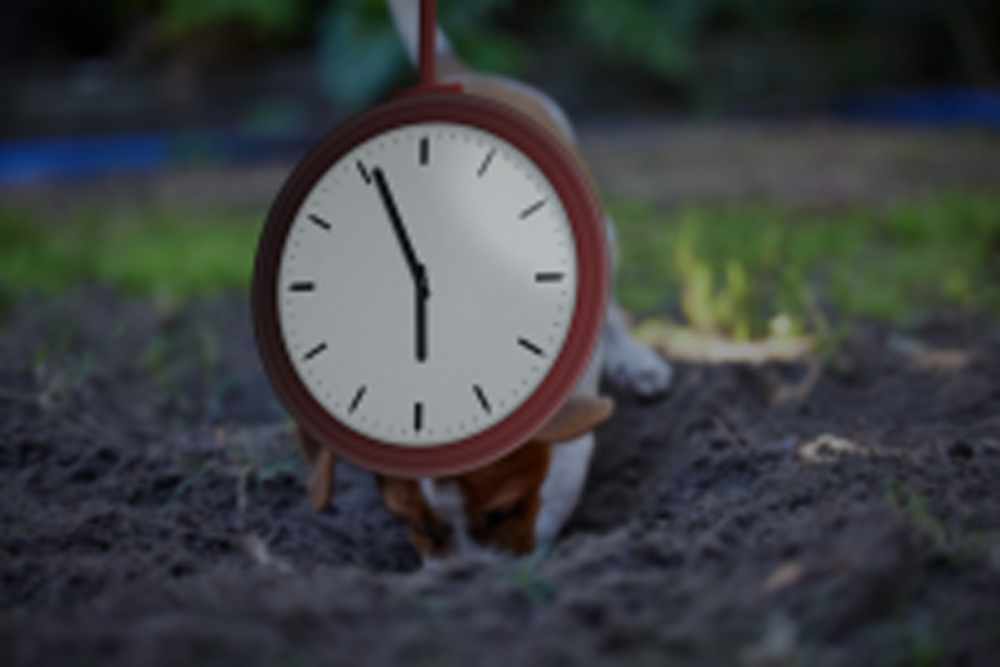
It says 5:56
